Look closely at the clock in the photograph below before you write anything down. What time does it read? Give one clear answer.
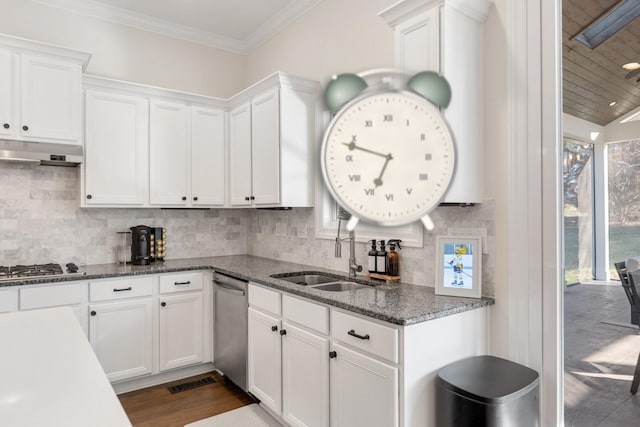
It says 6:48
